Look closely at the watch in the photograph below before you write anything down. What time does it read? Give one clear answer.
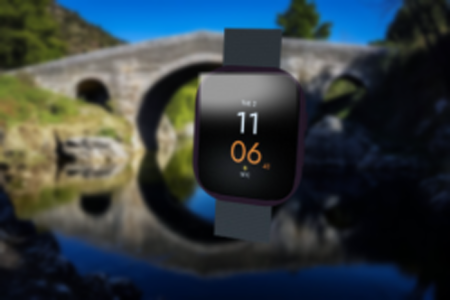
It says 11:06
